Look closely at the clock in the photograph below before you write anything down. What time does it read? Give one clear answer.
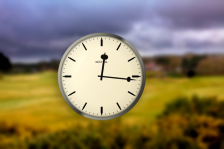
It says 12:16
